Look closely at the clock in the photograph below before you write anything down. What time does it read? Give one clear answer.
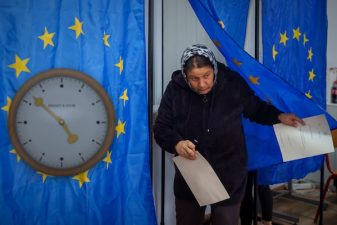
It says 4:52
